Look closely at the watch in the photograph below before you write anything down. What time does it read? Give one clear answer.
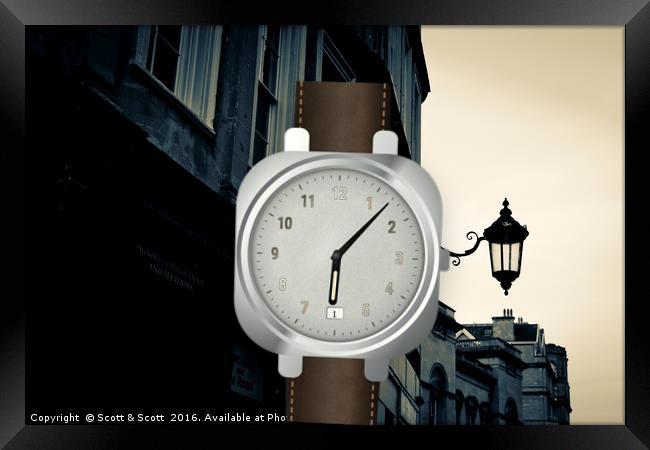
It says 6:07
